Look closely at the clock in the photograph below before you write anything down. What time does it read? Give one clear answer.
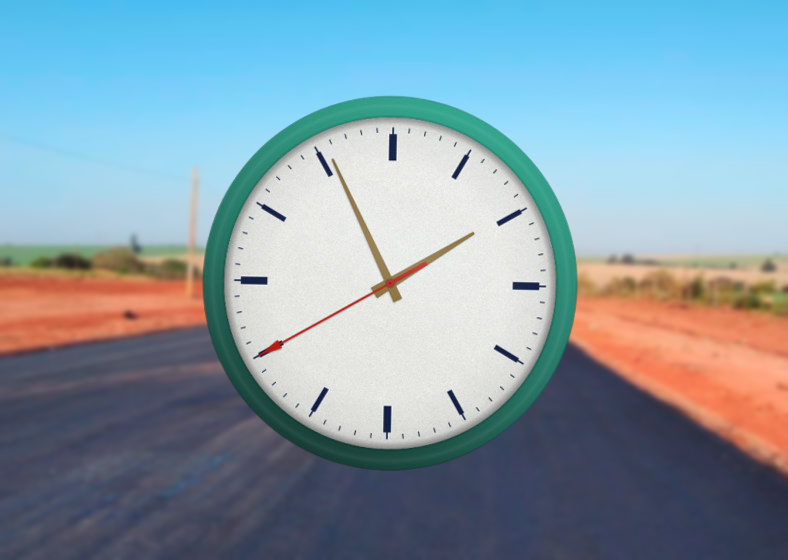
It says 1:55:40
